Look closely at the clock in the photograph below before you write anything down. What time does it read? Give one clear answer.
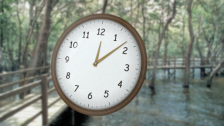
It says 12:08
